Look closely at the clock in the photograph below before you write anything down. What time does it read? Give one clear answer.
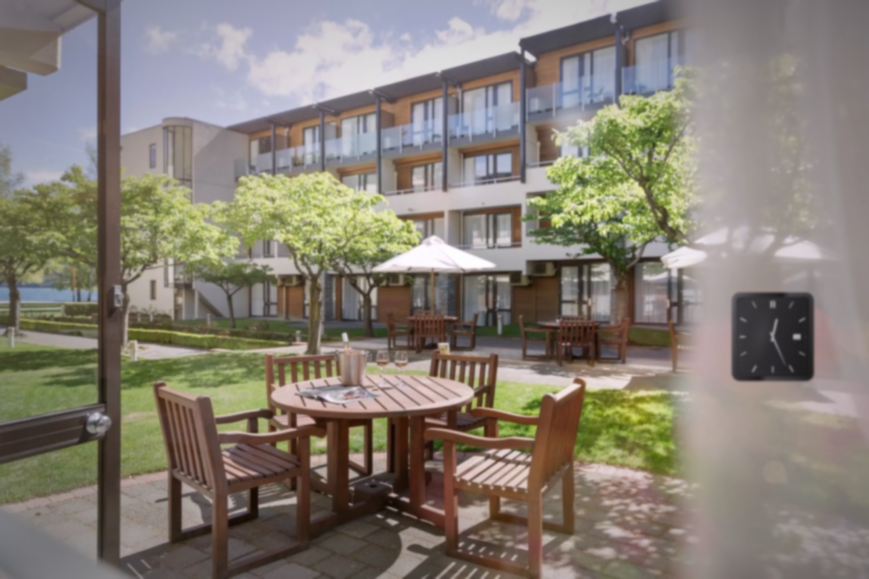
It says 12:26
